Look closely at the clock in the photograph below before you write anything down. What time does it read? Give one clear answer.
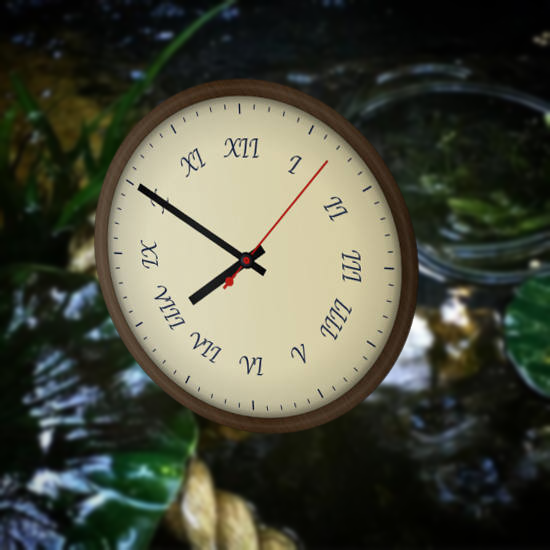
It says 7:50:07
